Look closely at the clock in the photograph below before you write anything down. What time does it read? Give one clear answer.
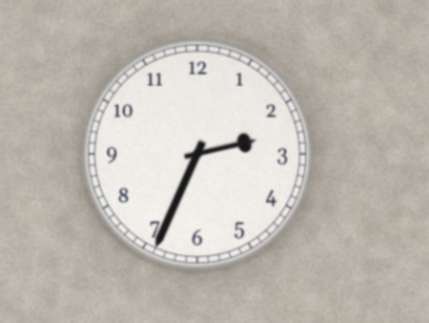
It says 2:34
